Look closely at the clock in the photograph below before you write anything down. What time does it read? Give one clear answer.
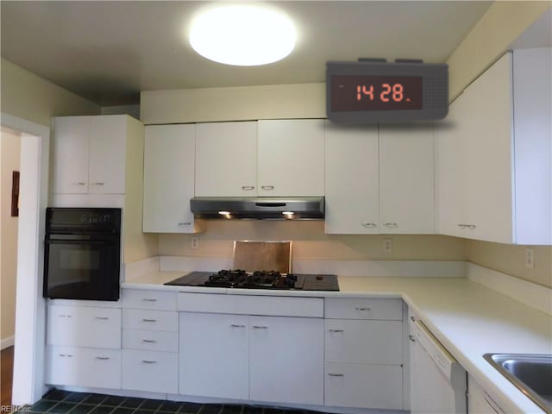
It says 14:28
